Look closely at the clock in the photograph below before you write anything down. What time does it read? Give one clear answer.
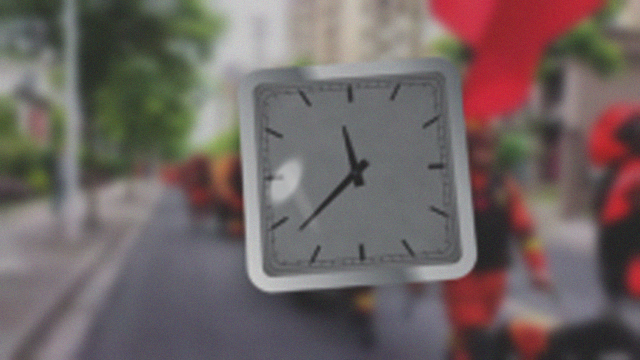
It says 11:38
